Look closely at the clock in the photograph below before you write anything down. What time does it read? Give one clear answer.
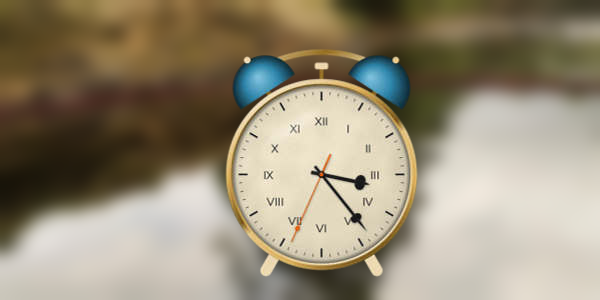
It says 3:23:34
